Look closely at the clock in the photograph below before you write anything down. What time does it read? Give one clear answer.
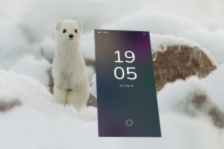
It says 19:05
